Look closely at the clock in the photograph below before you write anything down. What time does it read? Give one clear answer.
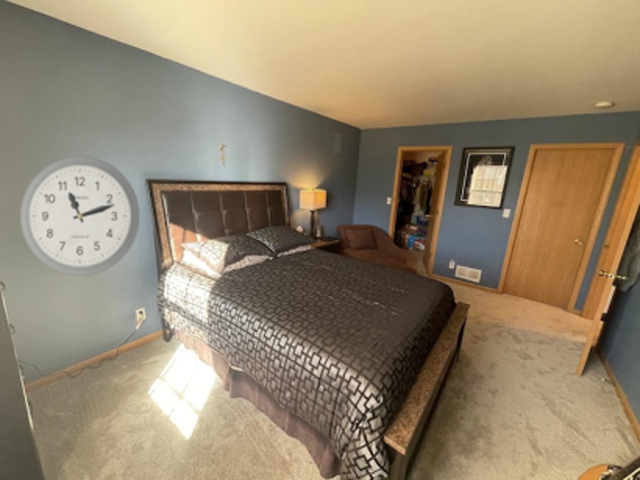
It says 11:12
